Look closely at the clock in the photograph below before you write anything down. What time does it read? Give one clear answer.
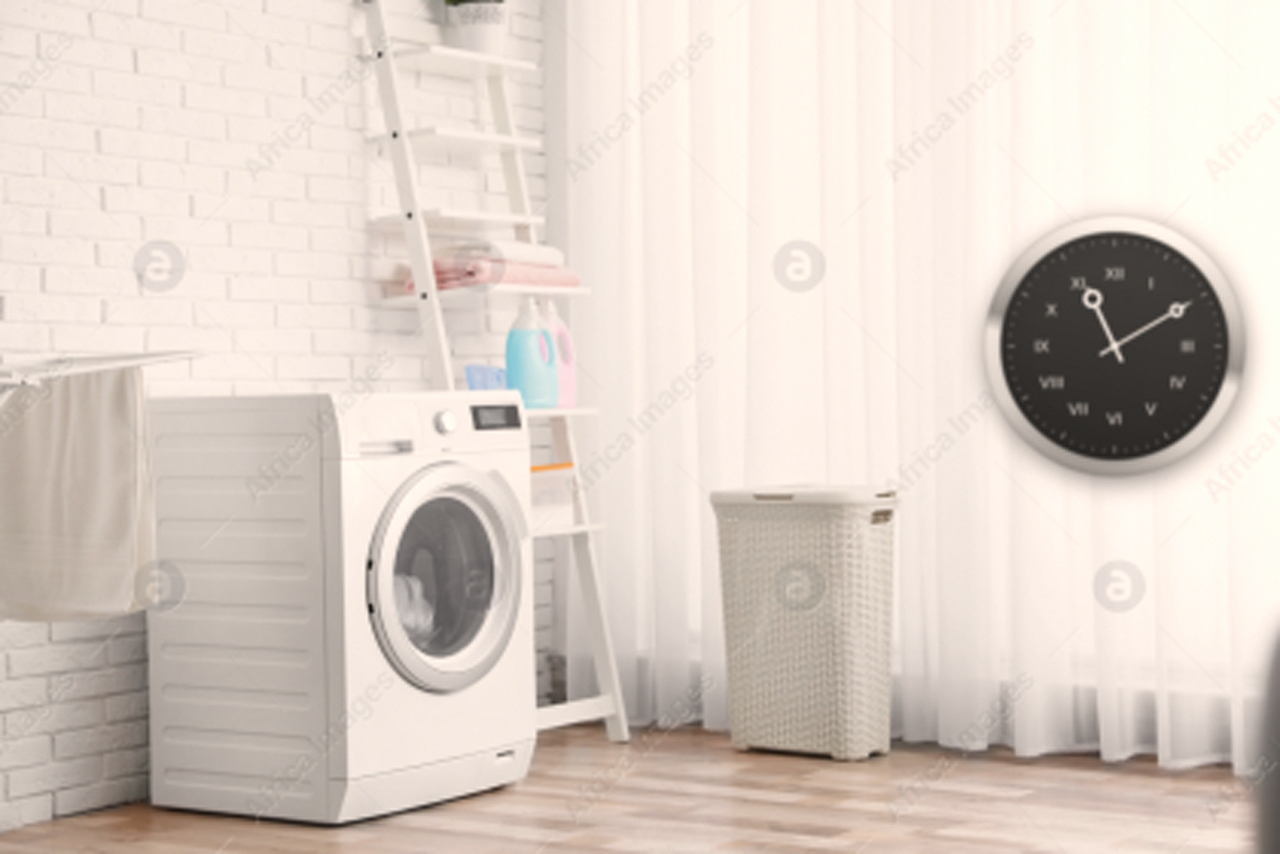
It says 11:10
